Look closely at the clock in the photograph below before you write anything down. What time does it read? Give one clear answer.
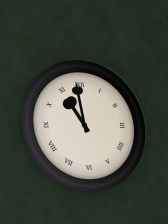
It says 10:59
